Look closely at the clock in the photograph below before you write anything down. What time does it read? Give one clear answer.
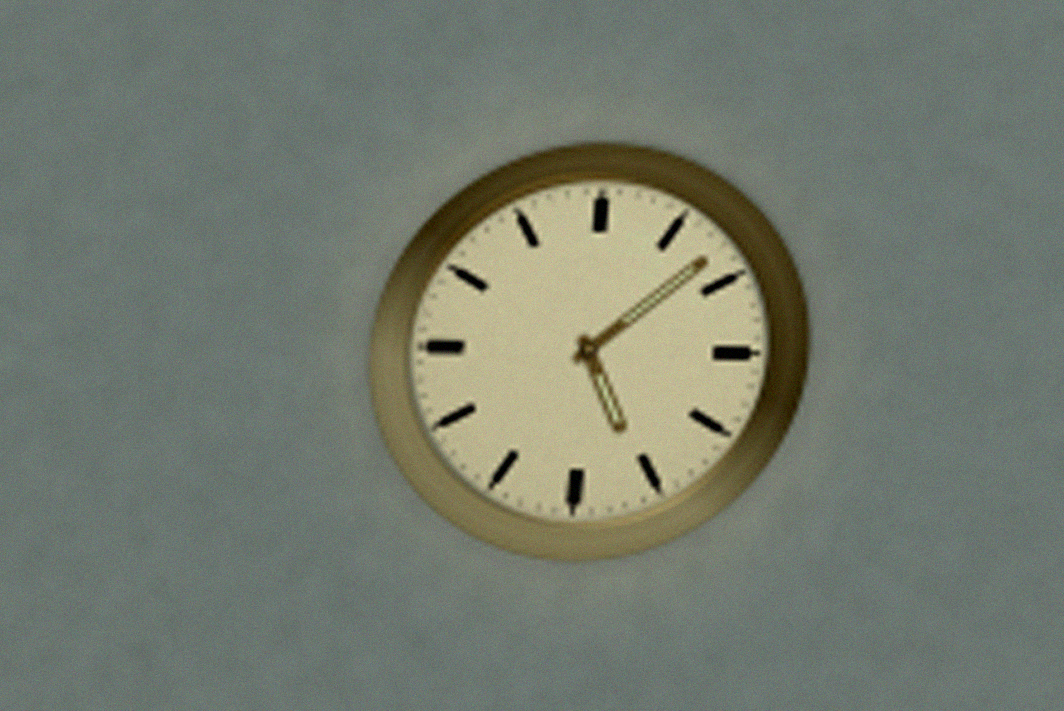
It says 5:08
